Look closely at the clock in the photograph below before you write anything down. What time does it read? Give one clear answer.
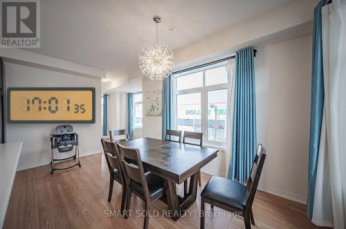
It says 17:01:35
